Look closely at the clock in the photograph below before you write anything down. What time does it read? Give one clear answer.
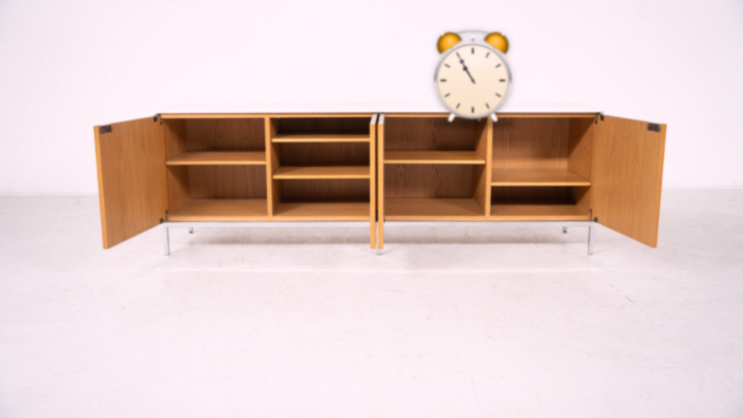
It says 10:55
